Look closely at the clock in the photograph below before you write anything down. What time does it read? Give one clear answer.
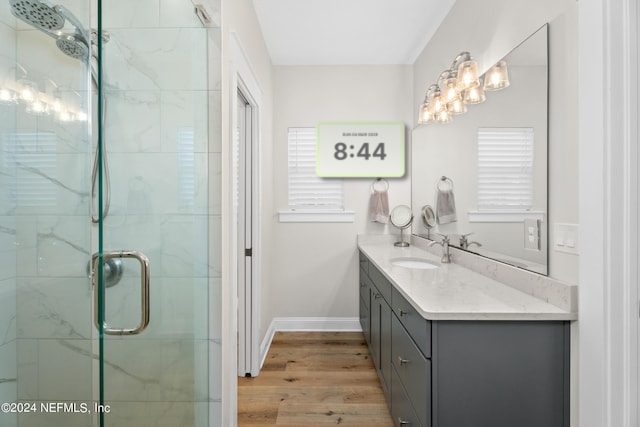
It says 8:44
